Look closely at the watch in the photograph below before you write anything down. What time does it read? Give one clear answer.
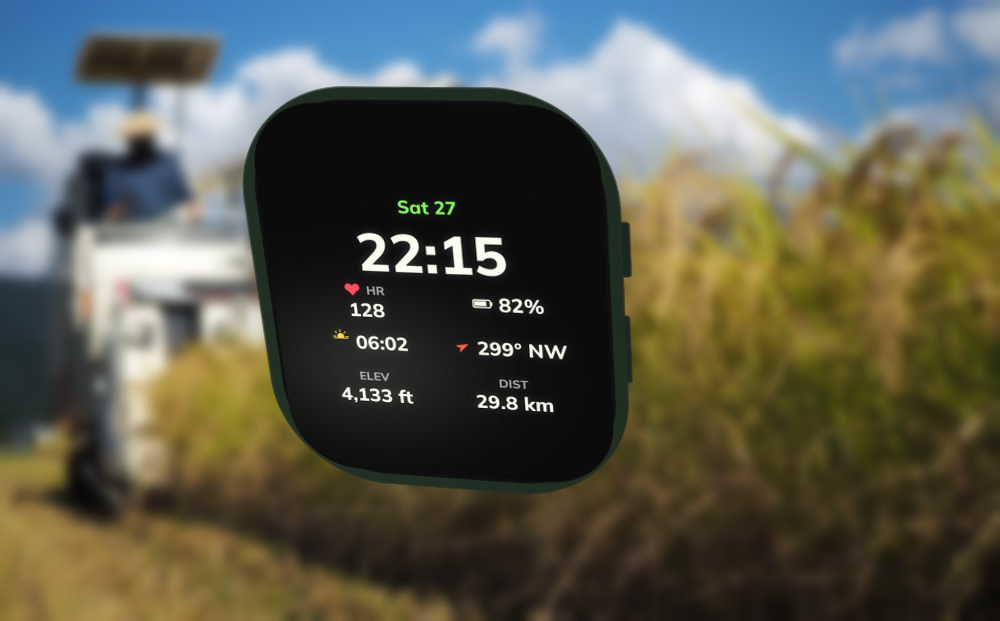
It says 22:15
